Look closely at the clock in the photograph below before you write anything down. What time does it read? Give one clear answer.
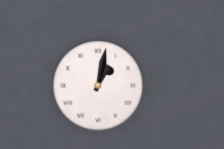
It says 1:02
